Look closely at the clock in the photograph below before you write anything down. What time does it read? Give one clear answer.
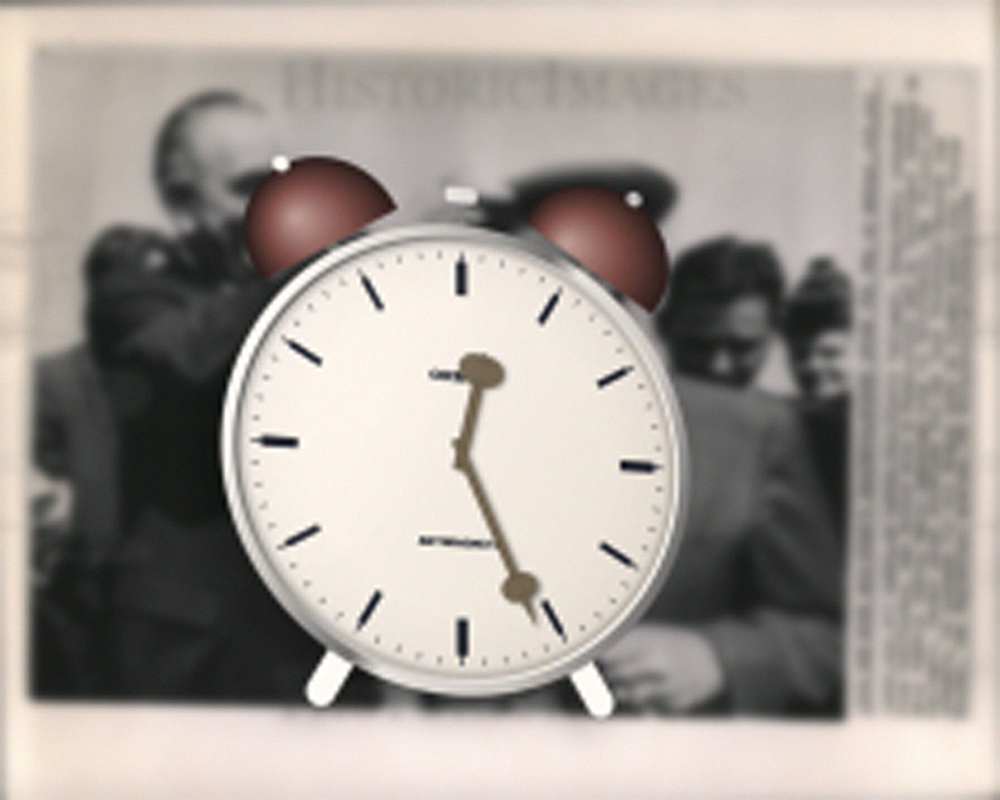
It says 12:26
